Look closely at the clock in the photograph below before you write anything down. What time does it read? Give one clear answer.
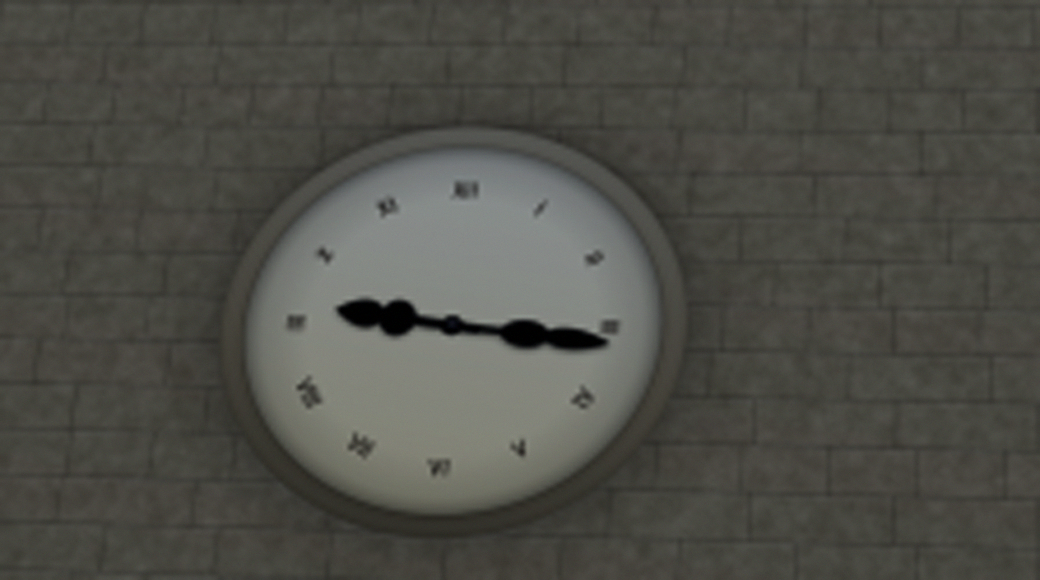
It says 9:16
